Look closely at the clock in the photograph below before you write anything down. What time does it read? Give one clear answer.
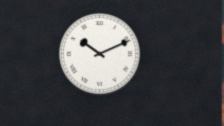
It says 10:11
